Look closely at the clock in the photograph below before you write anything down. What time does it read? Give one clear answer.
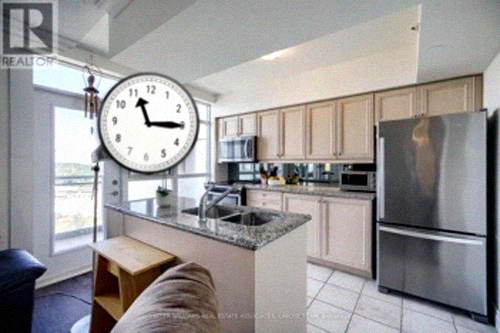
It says 11:15
